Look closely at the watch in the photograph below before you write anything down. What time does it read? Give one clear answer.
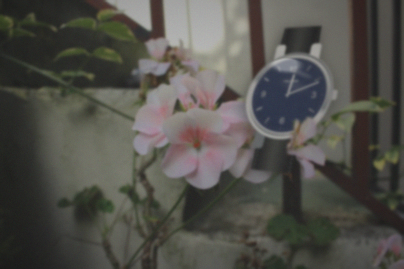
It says 12:11
